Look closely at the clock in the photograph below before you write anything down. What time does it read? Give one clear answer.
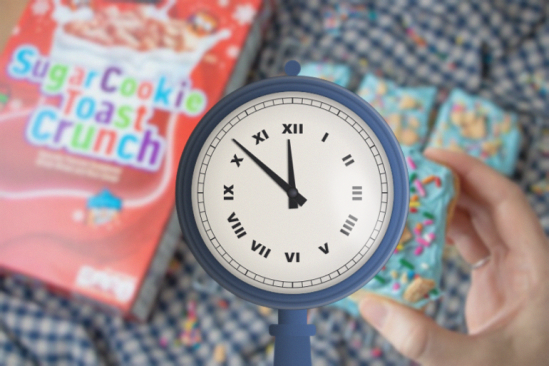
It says 11:52
